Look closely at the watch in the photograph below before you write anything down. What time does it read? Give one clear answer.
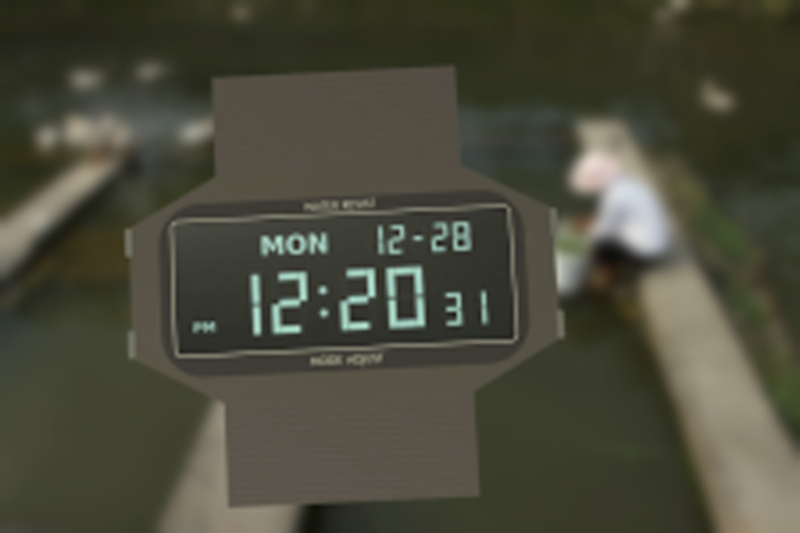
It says 12:20:31
